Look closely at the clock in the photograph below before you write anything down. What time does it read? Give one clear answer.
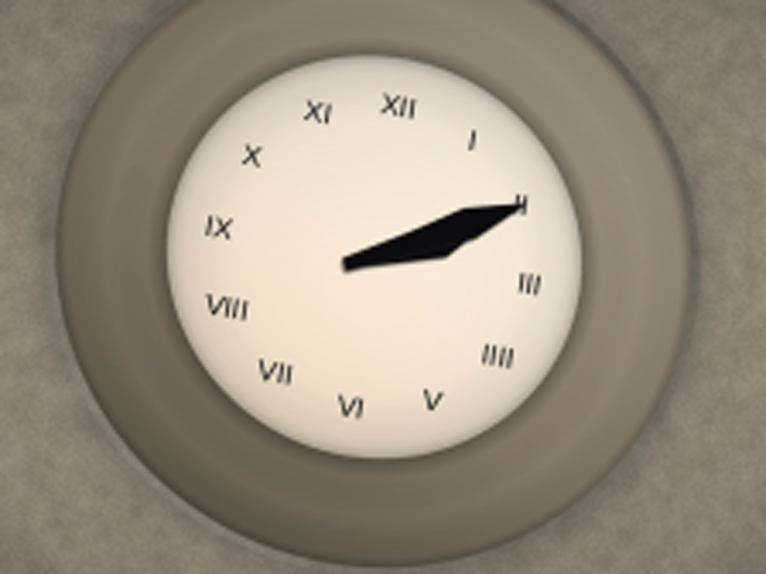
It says 2:10
